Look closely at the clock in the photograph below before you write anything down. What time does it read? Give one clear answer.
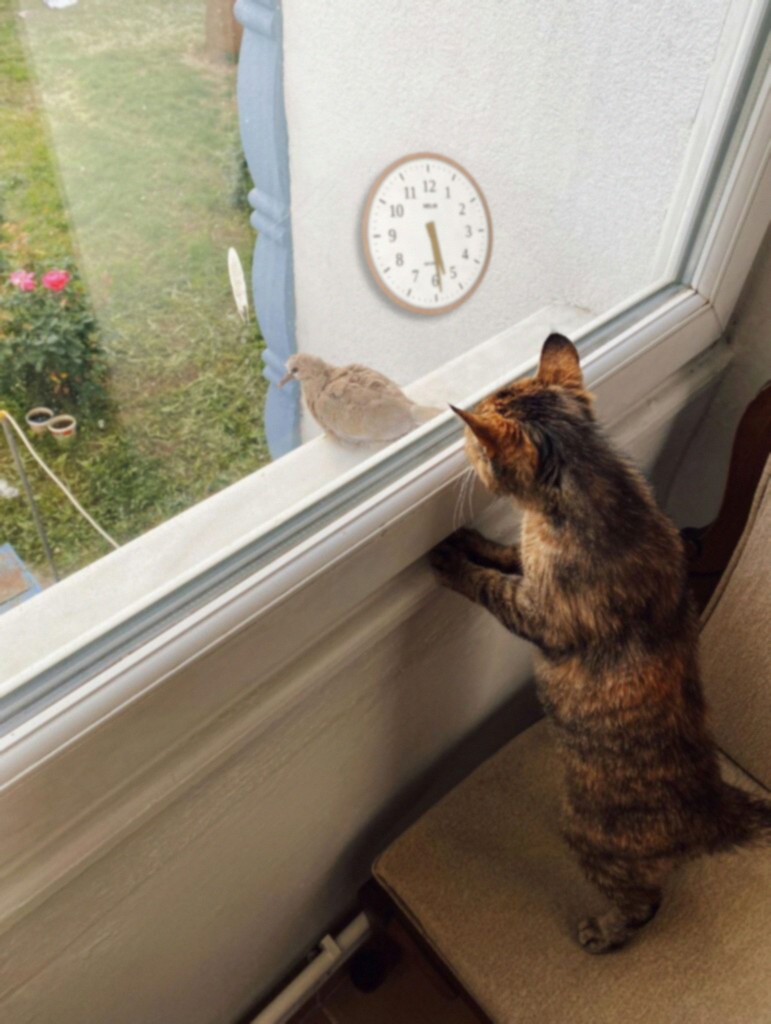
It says 5:29
